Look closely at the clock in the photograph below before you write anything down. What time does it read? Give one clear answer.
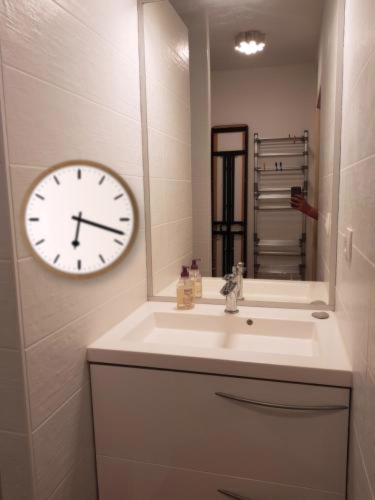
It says 6:18
